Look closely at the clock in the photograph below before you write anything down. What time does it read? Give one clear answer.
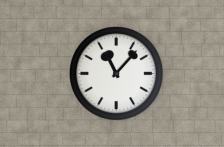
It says 11:07
